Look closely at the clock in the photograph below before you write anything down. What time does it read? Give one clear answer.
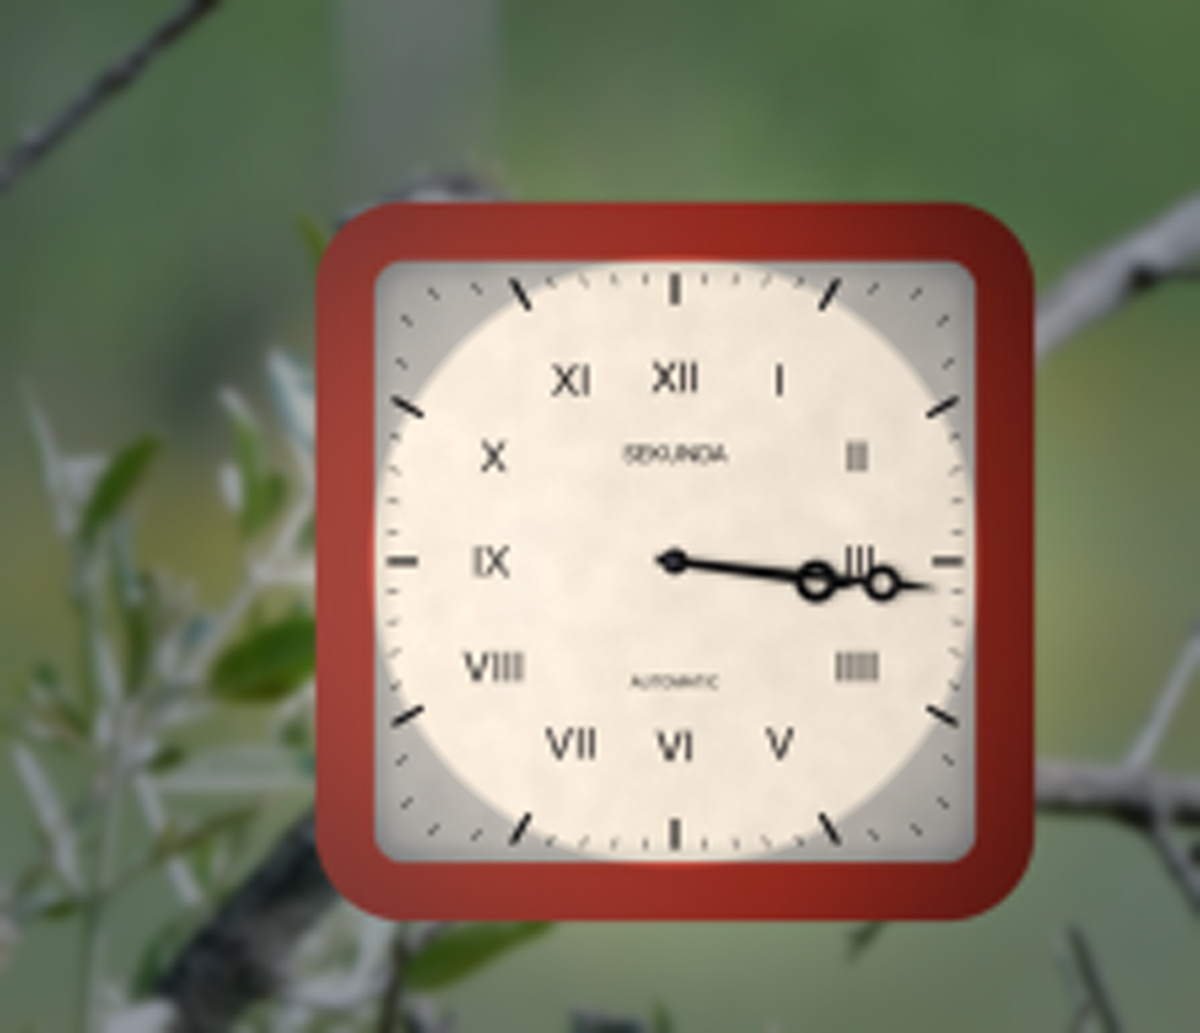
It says 3:16
